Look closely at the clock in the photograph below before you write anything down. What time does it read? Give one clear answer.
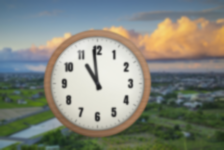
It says 10:59
